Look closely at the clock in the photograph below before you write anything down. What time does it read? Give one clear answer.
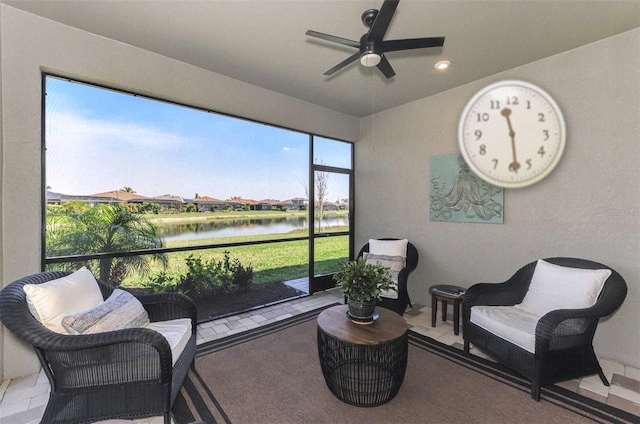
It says 11:29
